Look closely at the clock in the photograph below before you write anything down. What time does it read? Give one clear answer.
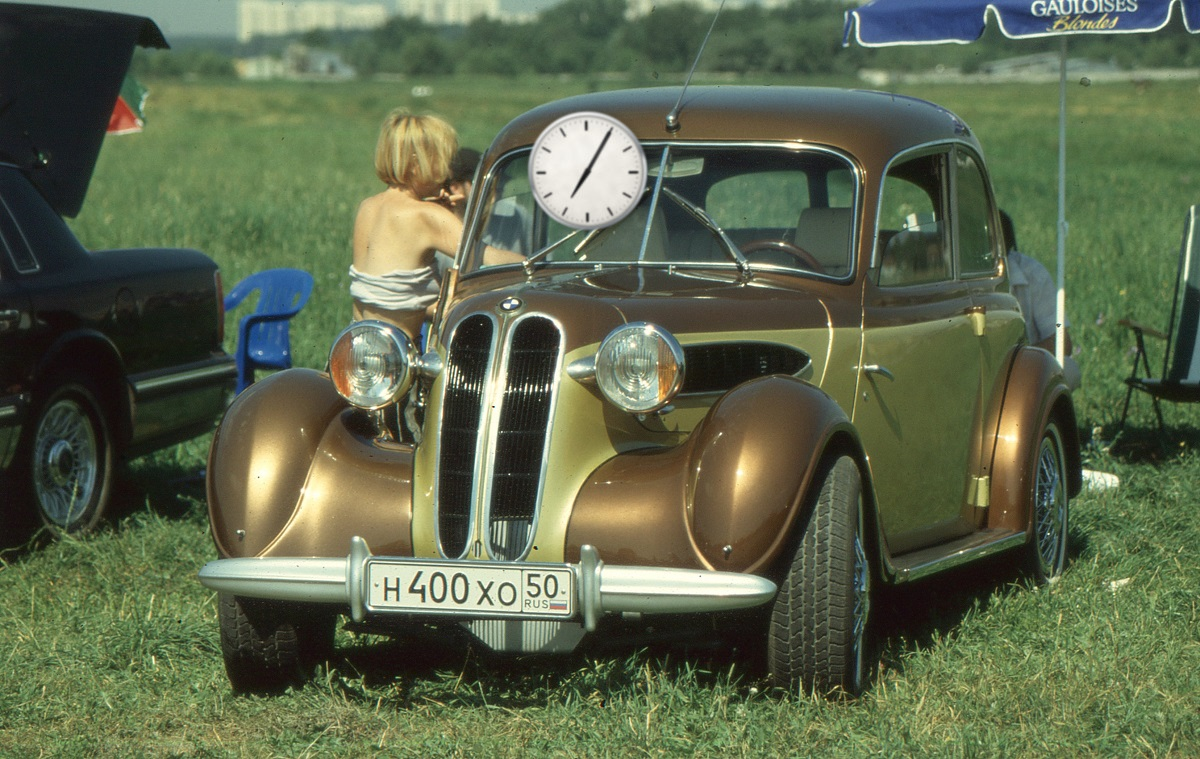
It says 7:05
